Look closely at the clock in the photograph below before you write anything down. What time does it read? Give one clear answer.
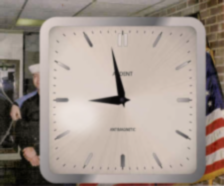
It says 8:58
